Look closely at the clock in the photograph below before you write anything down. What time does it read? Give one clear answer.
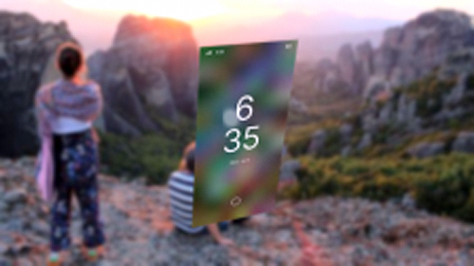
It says 6:35
